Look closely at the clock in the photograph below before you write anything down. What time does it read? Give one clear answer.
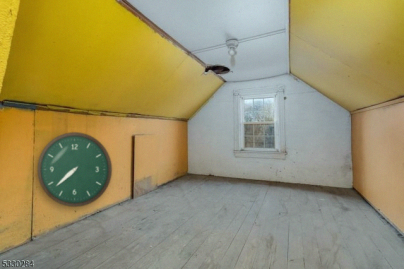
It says 7:38
